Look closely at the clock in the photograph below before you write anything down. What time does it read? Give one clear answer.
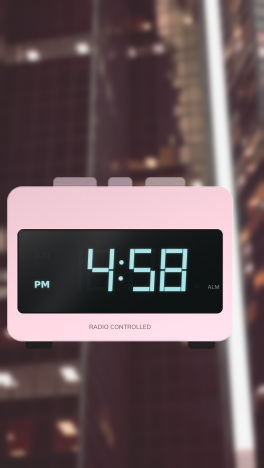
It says 4:58
